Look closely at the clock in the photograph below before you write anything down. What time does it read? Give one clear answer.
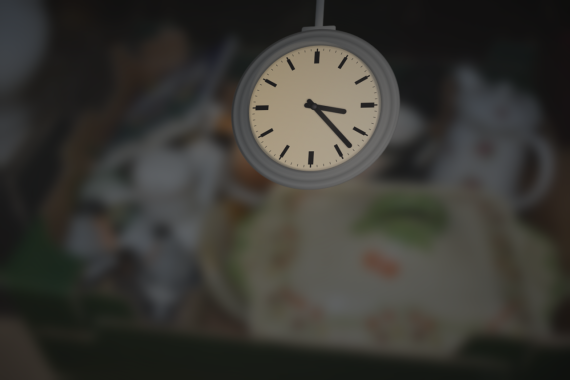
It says 3:23
